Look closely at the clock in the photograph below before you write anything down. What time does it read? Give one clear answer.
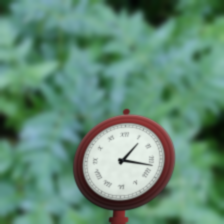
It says 1:17
